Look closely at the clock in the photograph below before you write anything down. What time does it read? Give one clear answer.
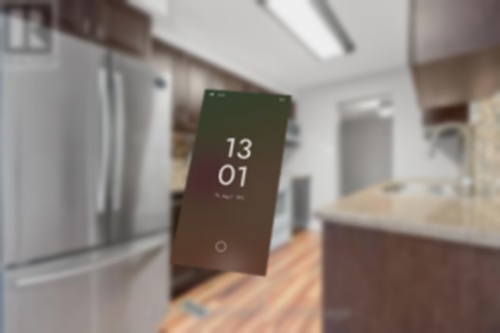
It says 13:01
